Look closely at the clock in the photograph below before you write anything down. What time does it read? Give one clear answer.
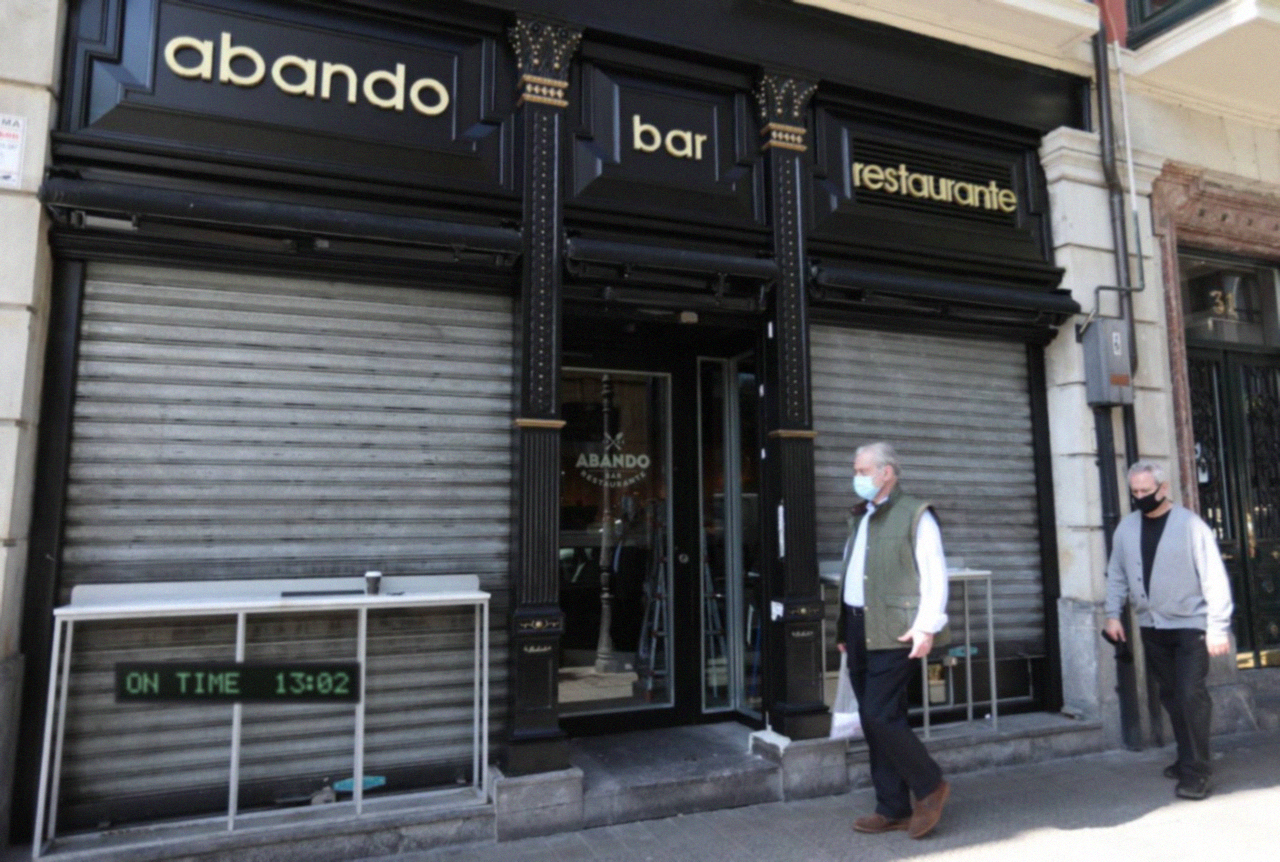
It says 13:02
